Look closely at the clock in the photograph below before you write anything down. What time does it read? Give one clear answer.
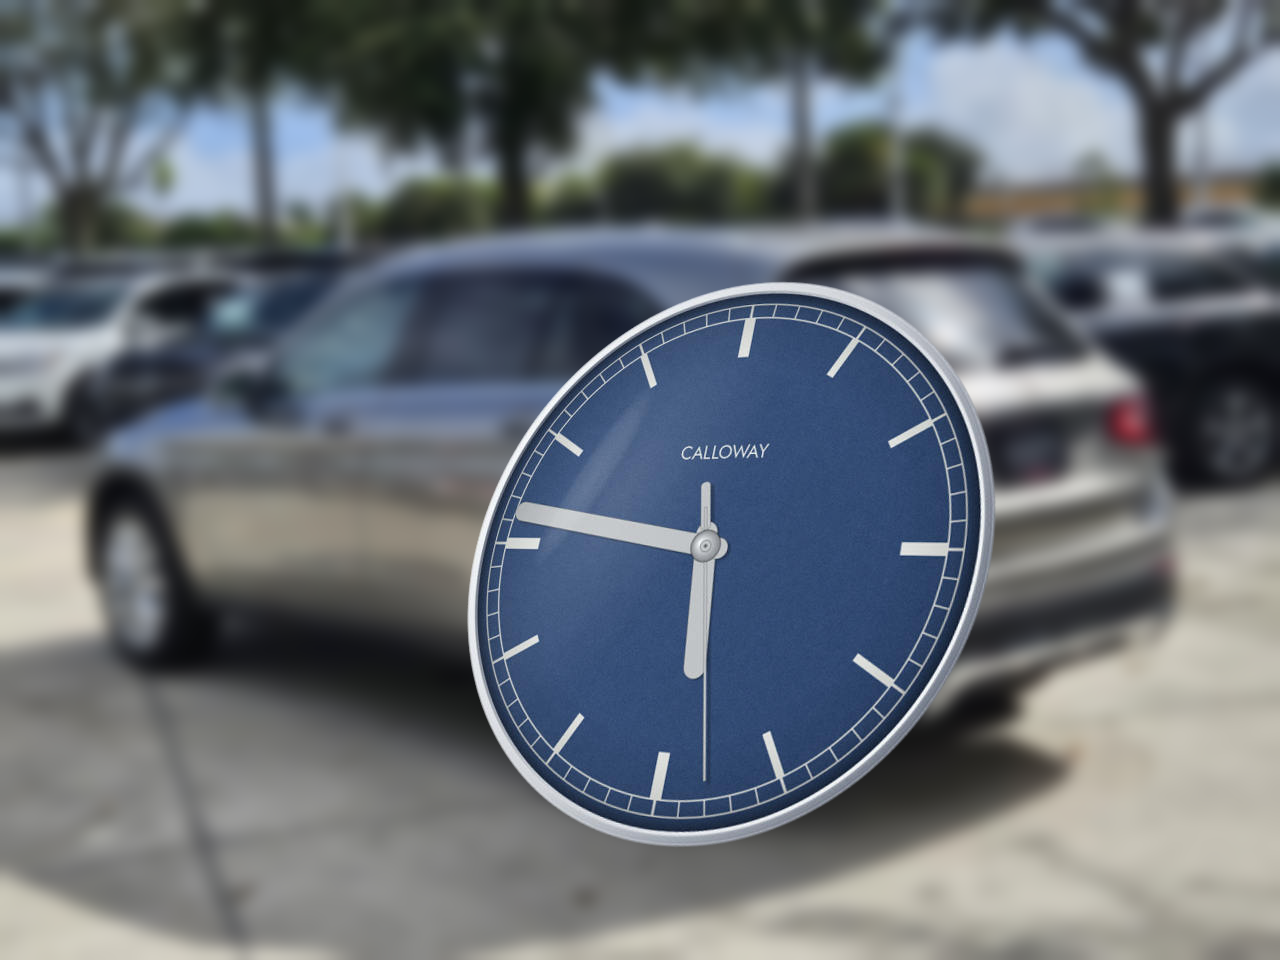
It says 5:46:28
